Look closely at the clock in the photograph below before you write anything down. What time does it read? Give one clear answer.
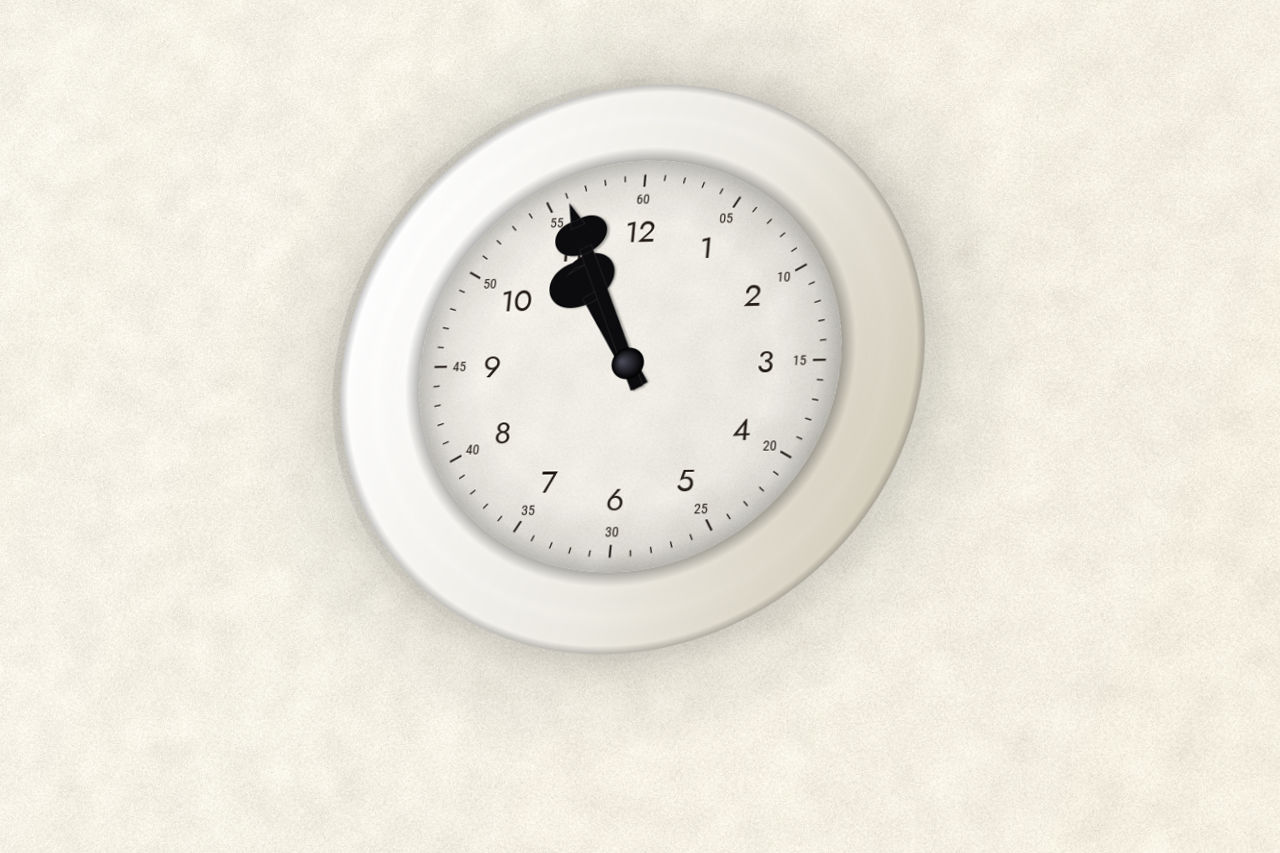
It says 10:56
